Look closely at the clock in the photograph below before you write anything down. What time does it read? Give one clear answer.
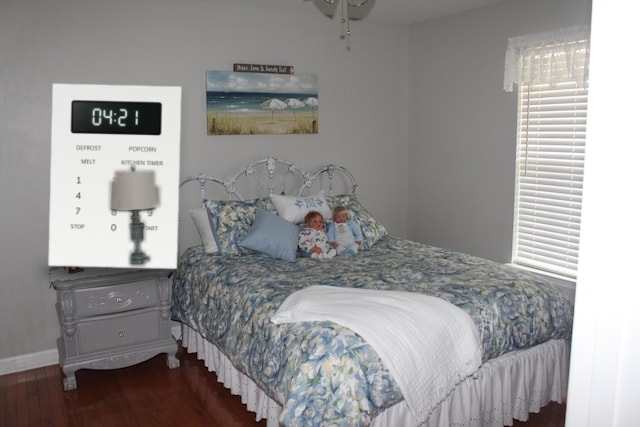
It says 4:21
